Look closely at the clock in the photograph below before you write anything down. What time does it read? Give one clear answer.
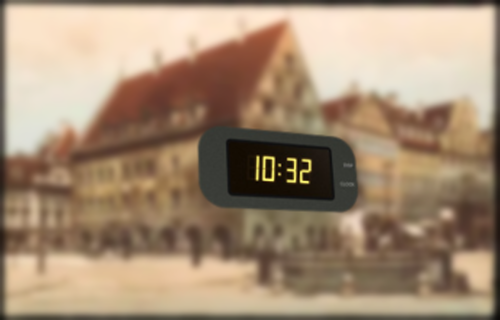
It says 10:32
